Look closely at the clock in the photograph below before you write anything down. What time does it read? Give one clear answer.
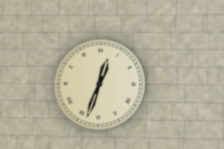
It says 12:33
